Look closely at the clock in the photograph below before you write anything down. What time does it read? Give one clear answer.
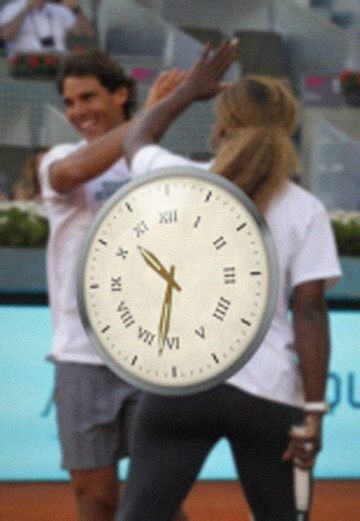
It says 10:32
